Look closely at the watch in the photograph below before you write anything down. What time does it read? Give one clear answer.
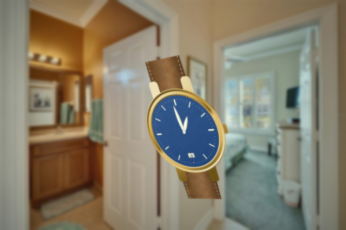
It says 12:59
